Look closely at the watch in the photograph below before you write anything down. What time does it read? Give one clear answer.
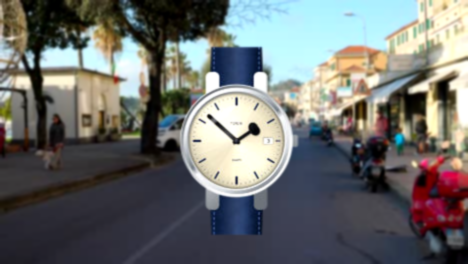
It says 1:52
